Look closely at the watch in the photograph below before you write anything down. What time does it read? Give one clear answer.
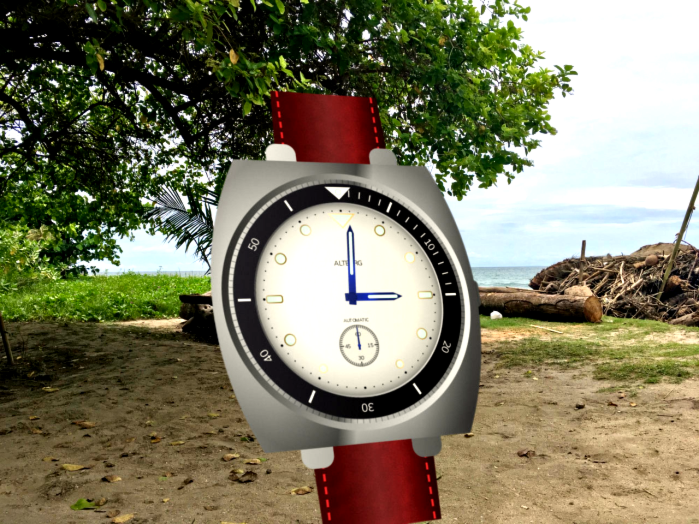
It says 3:01
